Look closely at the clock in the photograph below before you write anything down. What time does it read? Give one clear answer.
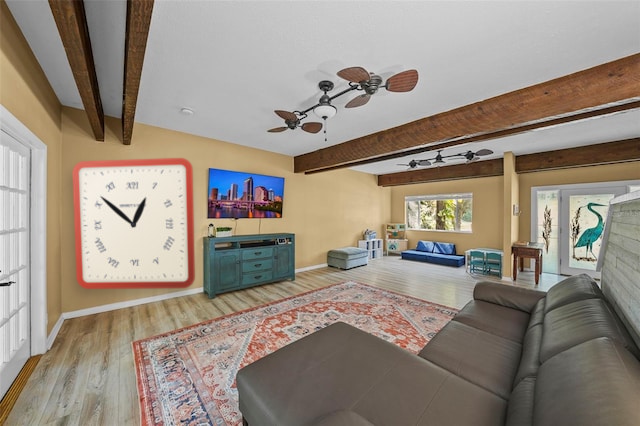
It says 12:52
